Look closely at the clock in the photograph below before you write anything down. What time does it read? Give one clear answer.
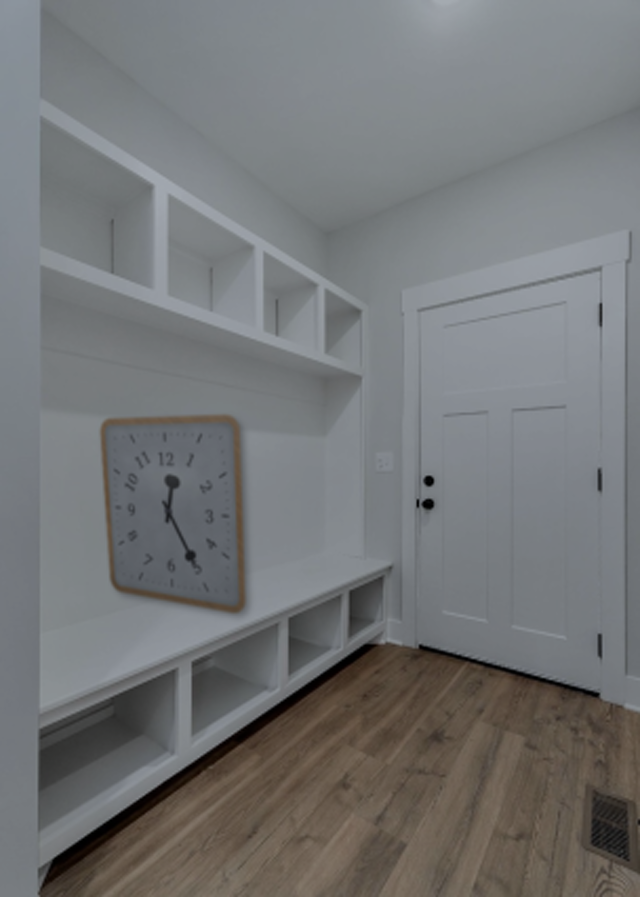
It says 12:25
